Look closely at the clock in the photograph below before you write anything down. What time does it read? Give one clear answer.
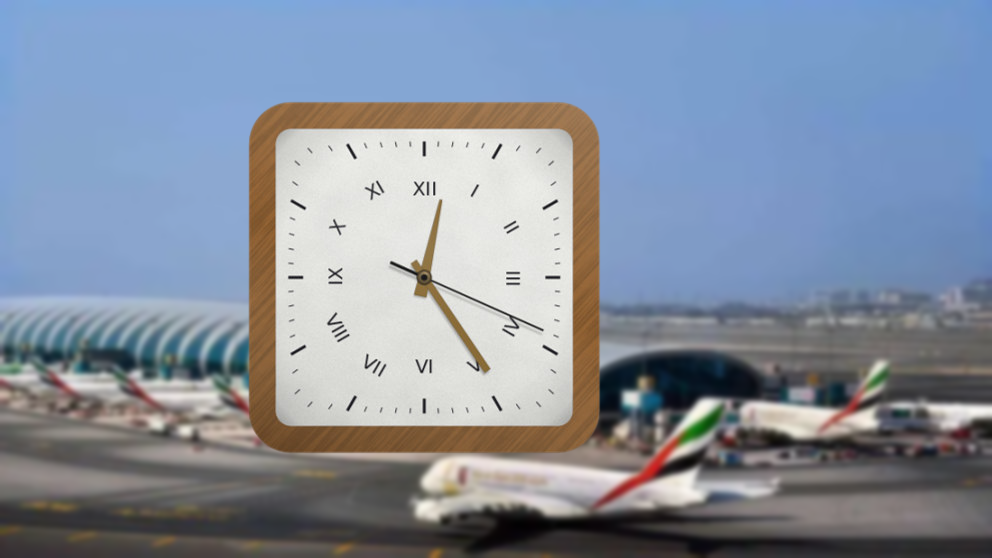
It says 12:24:19
